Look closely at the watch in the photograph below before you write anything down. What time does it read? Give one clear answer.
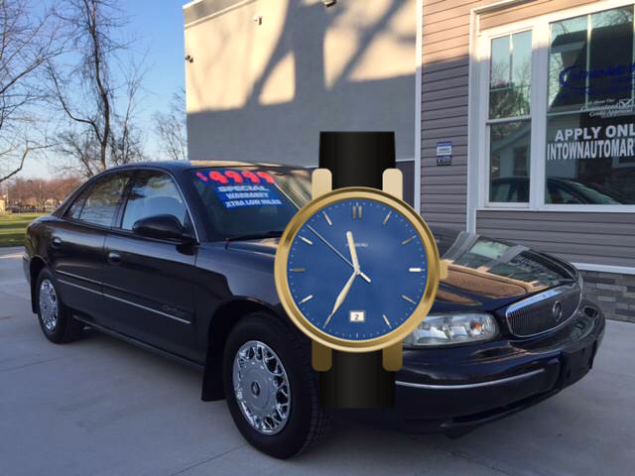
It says 11:34:52
